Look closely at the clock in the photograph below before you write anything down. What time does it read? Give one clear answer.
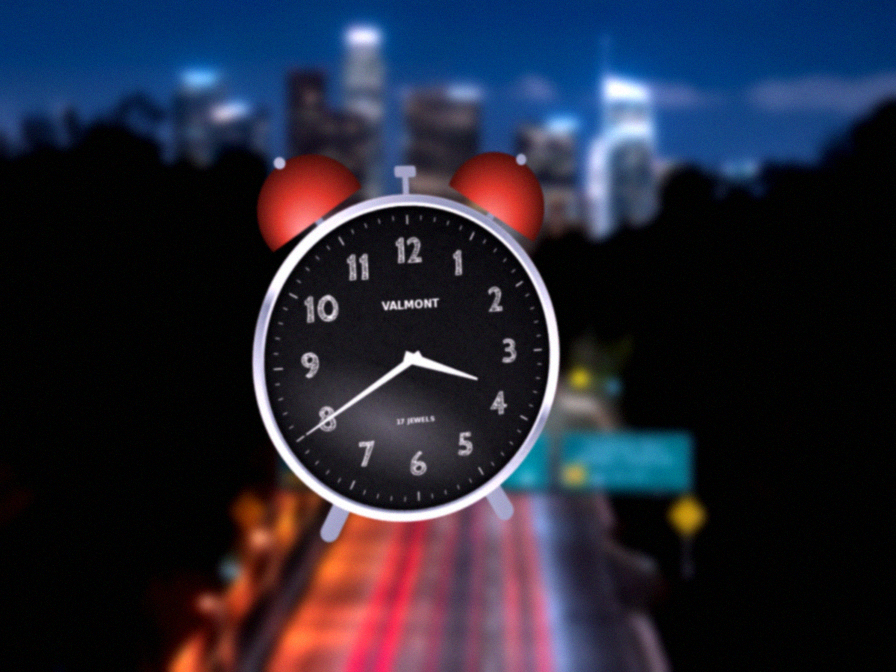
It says 3:40
